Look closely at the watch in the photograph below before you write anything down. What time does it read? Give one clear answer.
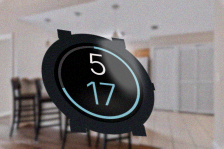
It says 5:17
